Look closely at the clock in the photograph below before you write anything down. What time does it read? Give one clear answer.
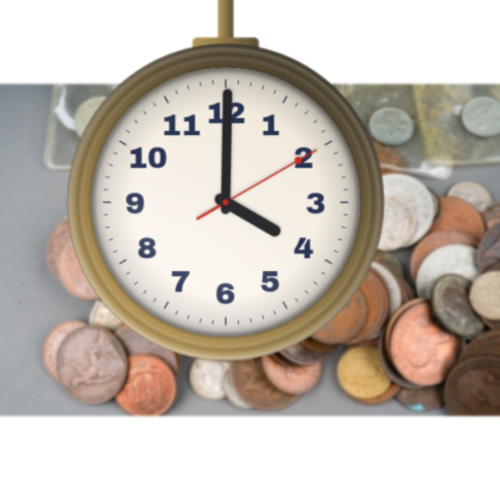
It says 4:00:10
